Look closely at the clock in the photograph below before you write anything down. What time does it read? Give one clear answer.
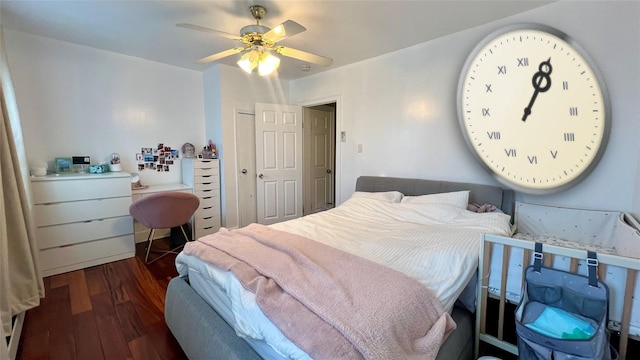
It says 1:05
